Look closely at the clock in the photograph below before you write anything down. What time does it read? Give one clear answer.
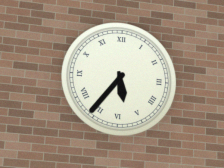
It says 5:36
